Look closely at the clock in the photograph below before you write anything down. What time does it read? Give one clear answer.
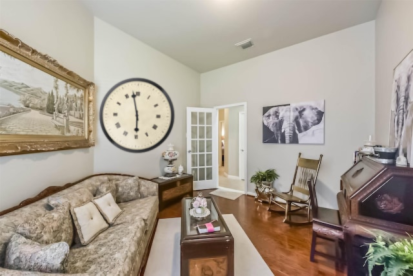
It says 5:58
